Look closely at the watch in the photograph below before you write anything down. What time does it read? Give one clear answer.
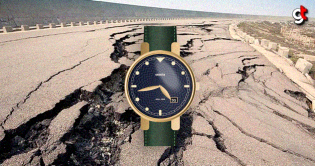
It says 4:43
